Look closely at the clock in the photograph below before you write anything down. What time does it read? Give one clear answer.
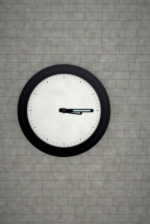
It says 3:15
